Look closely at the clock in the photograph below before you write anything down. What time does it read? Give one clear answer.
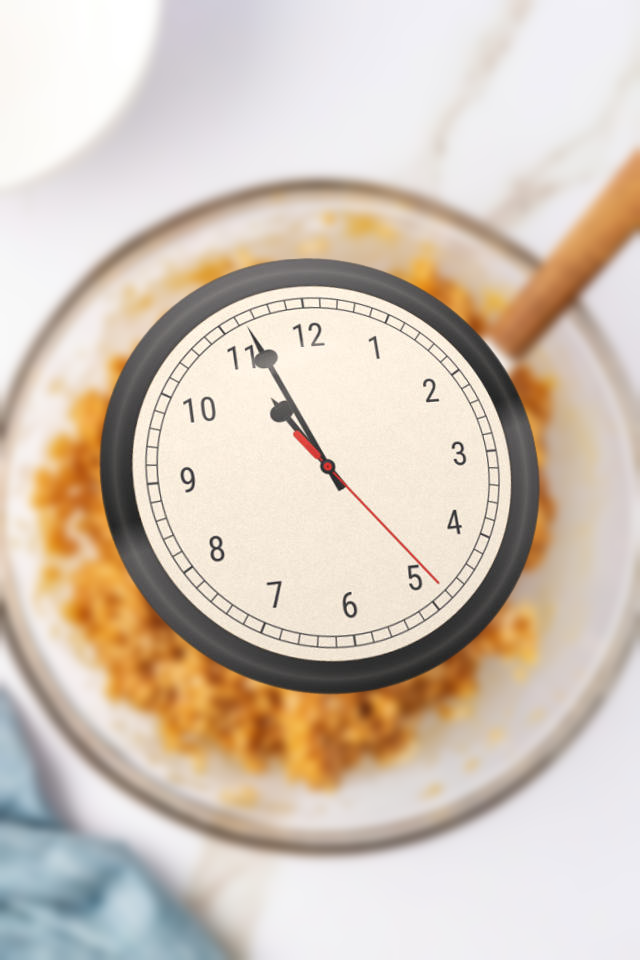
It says 10:56:24
